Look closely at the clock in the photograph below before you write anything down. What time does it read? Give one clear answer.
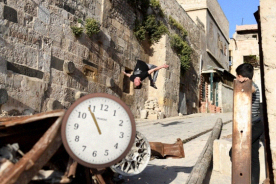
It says 10:54
